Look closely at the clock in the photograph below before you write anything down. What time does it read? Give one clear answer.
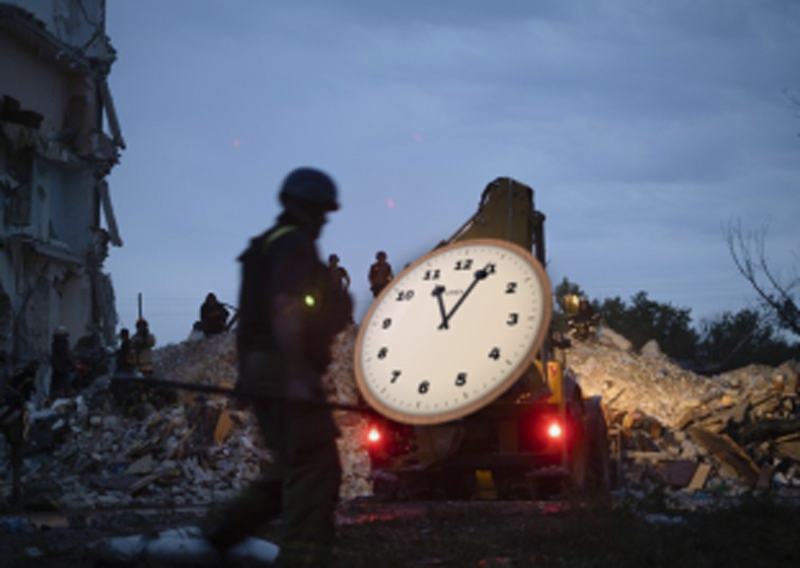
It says 11:04
